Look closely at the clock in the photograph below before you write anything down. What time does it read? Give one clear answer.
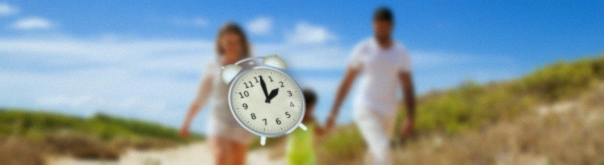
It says 2:01
